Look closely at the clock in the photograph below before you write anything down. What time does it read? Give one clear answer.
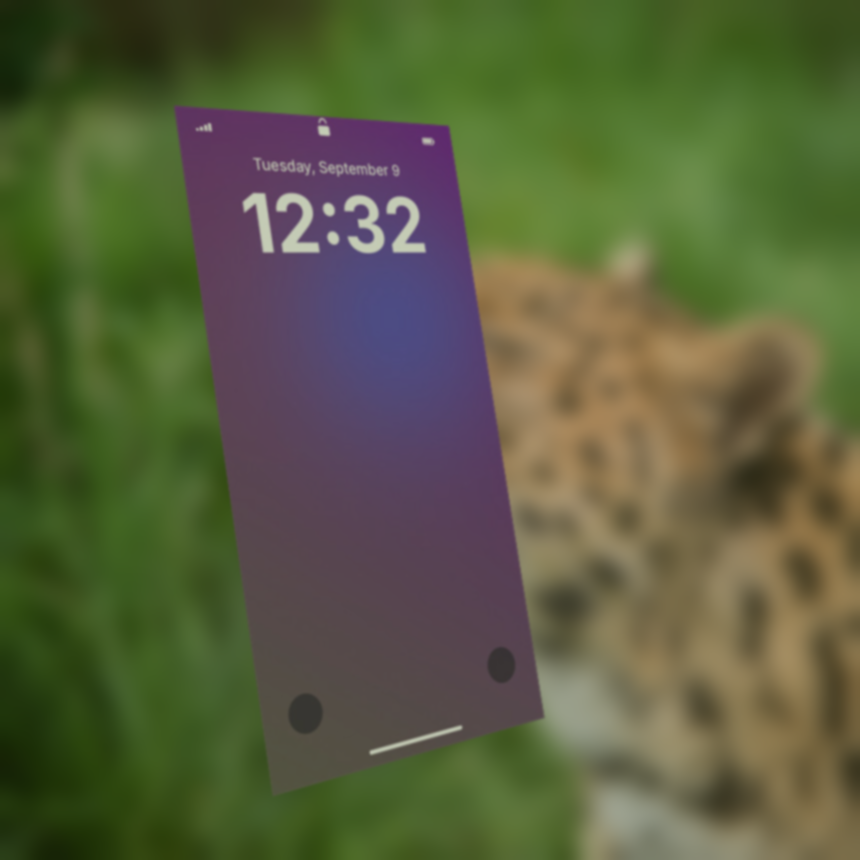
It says 12:32
